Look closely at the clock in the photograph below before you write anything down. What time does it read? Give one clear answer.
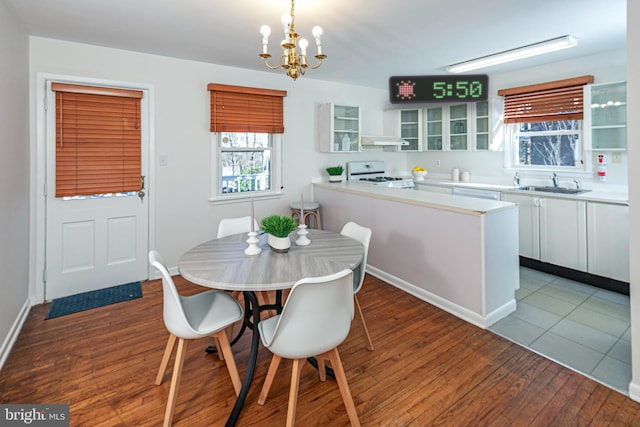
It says 5:50
